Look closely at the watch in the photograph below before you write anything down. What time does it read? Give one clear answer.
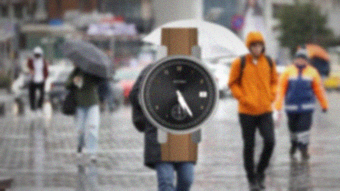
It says 5:25
